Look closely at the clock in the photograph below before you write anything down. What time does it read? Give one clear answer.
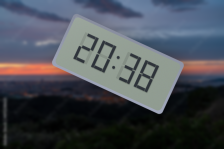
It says 20:38
